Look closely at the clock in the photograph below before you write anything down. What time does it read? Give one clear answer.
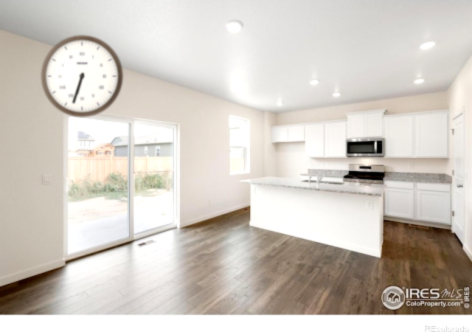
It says 6:33
